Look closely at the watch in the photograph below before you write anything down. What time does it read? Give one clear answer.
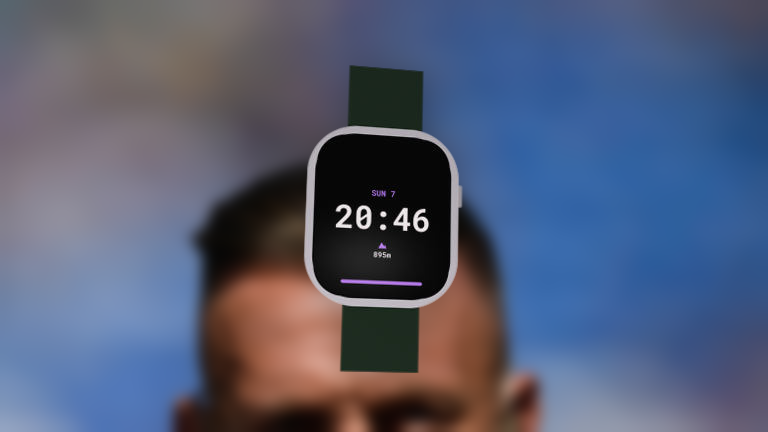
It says 20:46
